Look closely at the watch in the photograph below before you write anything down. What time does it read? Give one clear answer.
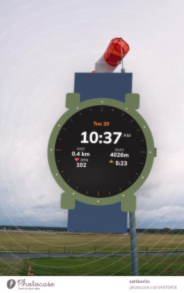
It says 10:37
